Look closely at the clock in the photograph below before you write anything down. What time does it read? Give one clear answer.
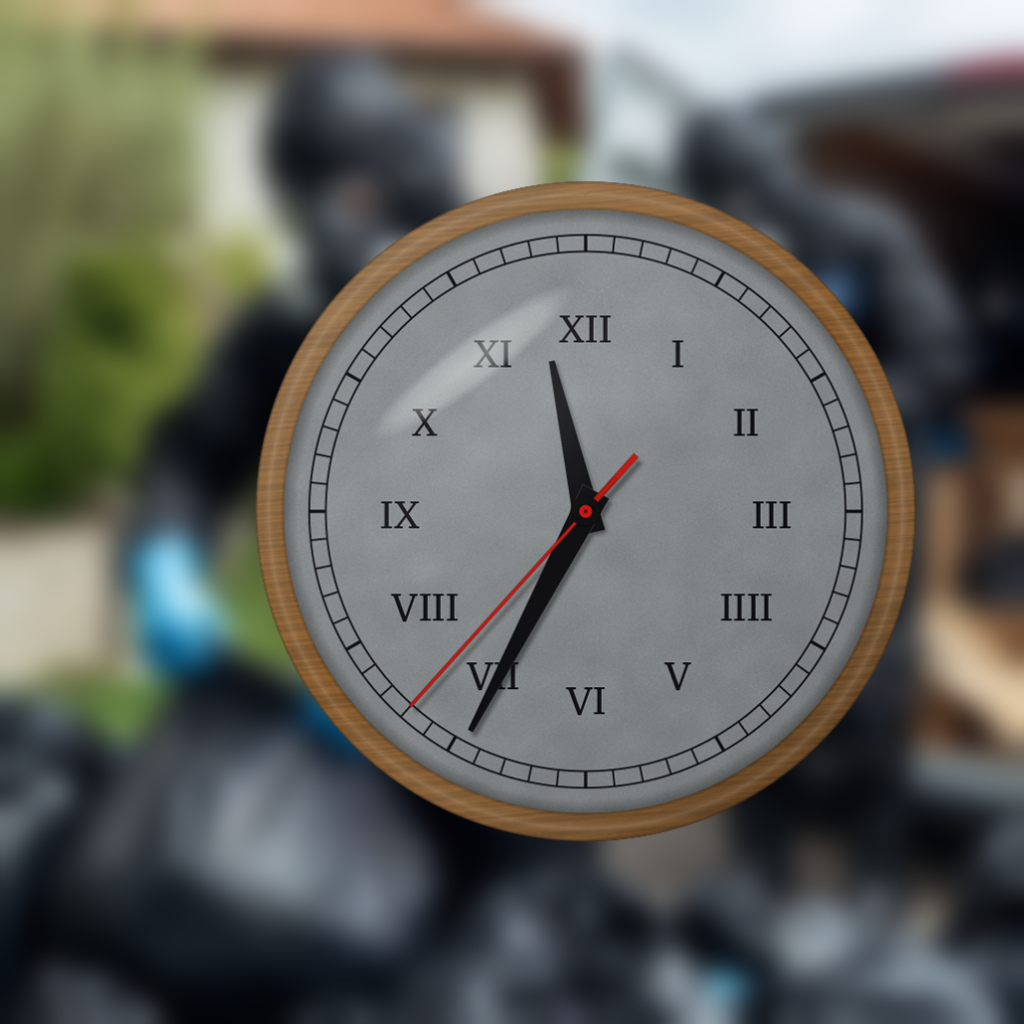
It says 11:34:37
